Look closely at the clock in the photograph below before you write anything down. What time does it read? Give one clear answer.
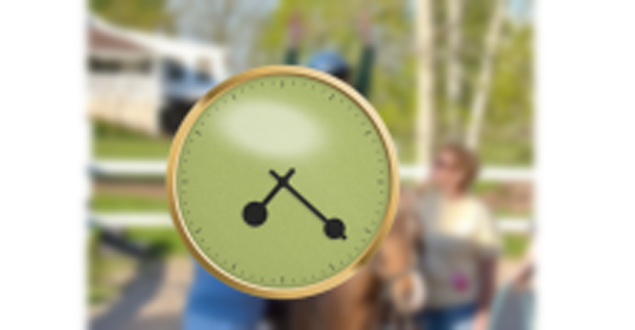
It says 7:22
